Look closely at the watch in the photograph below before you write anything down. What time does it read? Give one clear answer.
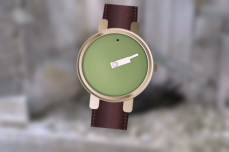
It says 2:10
